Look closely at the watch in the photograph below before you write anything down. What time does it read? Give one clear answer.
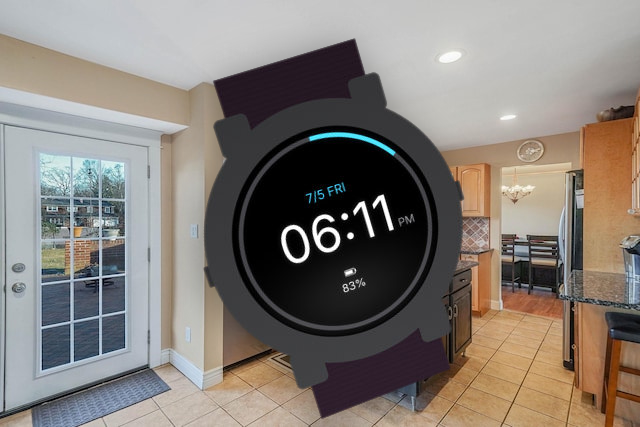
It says 6:11
